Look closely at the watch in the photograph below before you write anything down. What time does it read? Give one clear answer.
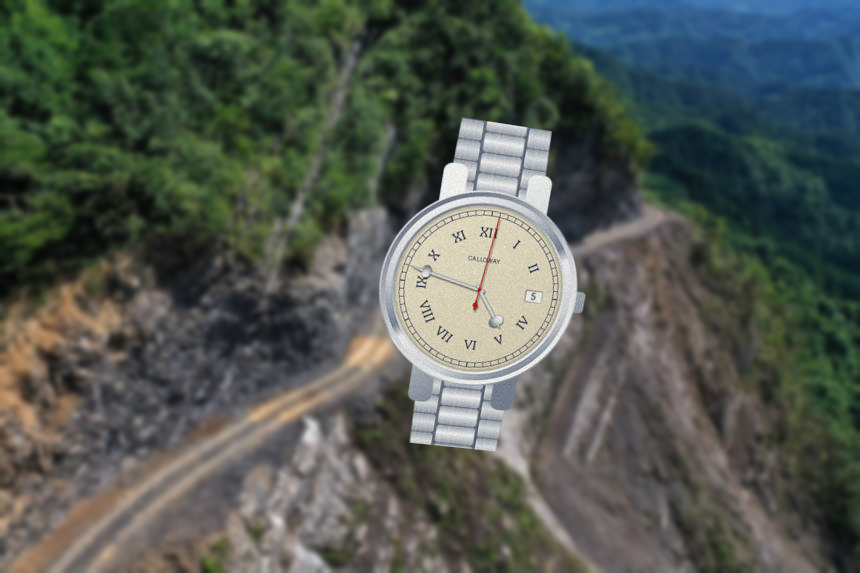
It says 4:47:01
